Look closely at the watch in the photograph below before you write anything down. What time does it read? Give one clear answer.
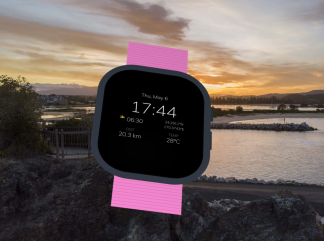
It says 17:44
